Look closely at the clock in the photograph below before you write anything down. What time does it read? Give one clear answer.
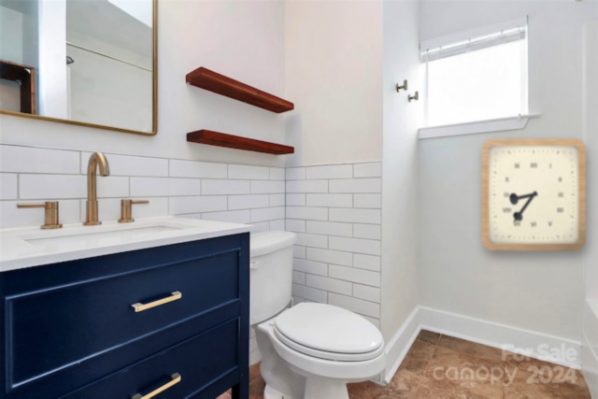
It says 8:36
